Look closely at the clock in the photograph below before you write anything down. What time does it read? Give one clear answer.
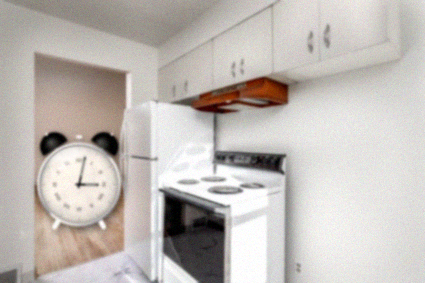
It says 3:02
